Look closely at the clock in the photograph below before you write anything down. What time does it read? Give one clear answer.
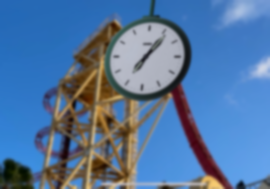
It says 7:06
